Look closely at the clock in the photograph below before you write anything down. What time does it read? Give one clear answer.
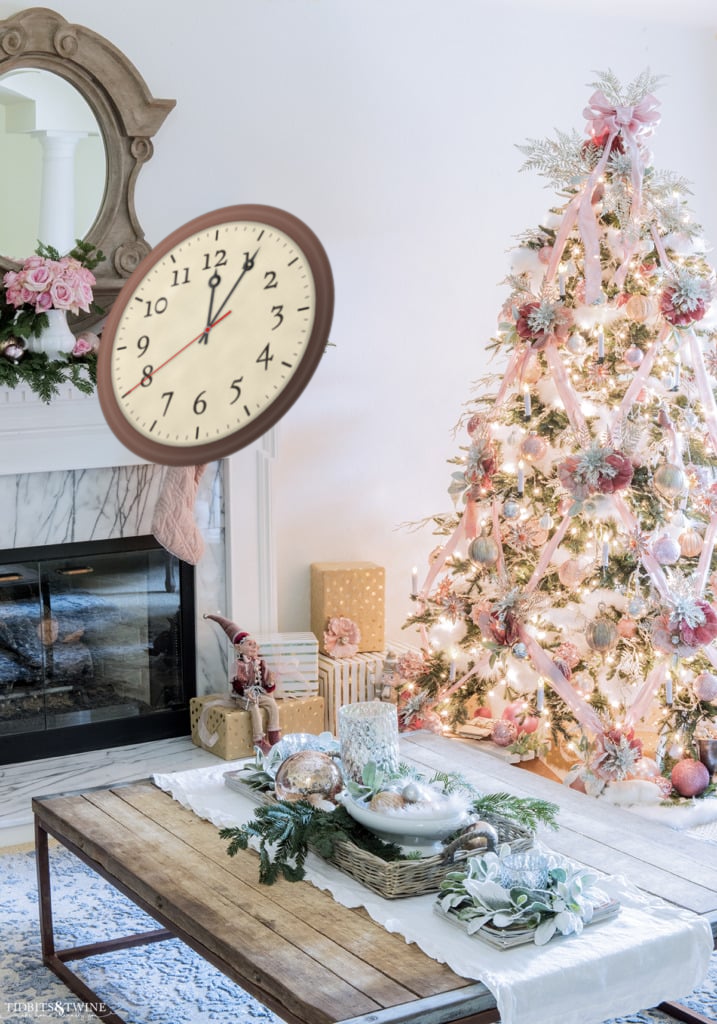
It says 12:05:40
